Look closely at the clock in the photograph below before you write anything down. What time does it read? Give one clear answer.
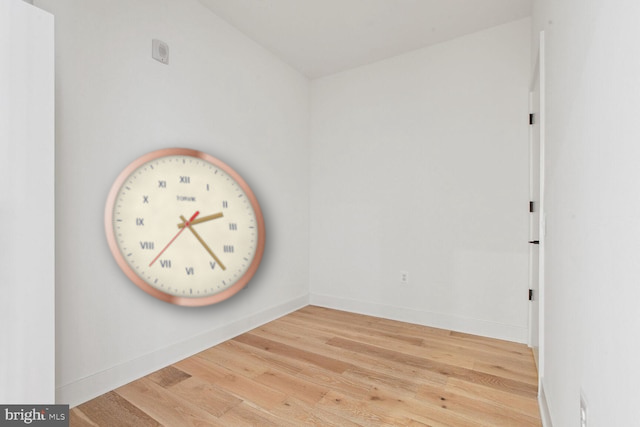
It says 2:23:37
